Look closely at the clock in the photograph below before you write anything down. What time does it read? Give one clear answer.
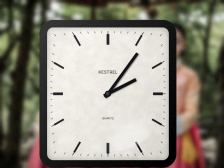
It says 2:06
